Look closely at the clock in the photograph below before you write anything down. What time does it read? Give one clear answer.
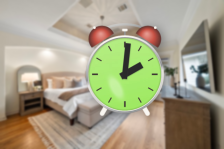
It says 2:01
